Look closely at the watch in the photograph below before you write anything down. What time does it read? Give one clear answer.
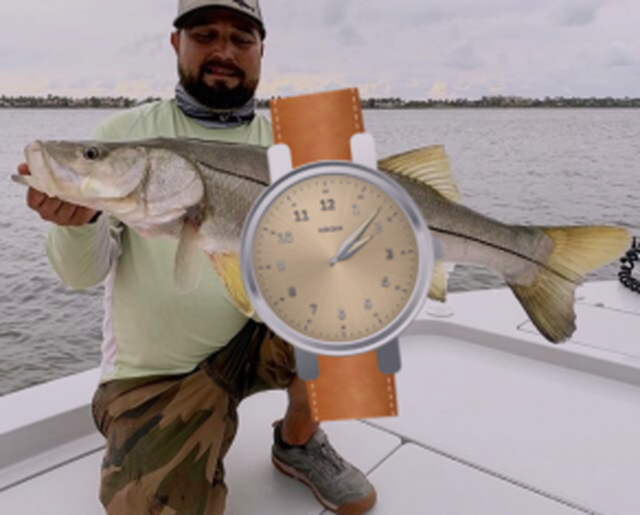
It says 2:08
